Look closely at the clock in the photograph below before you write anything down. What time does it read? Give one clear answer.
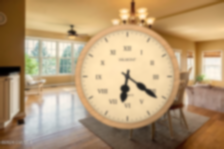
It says 6:21
